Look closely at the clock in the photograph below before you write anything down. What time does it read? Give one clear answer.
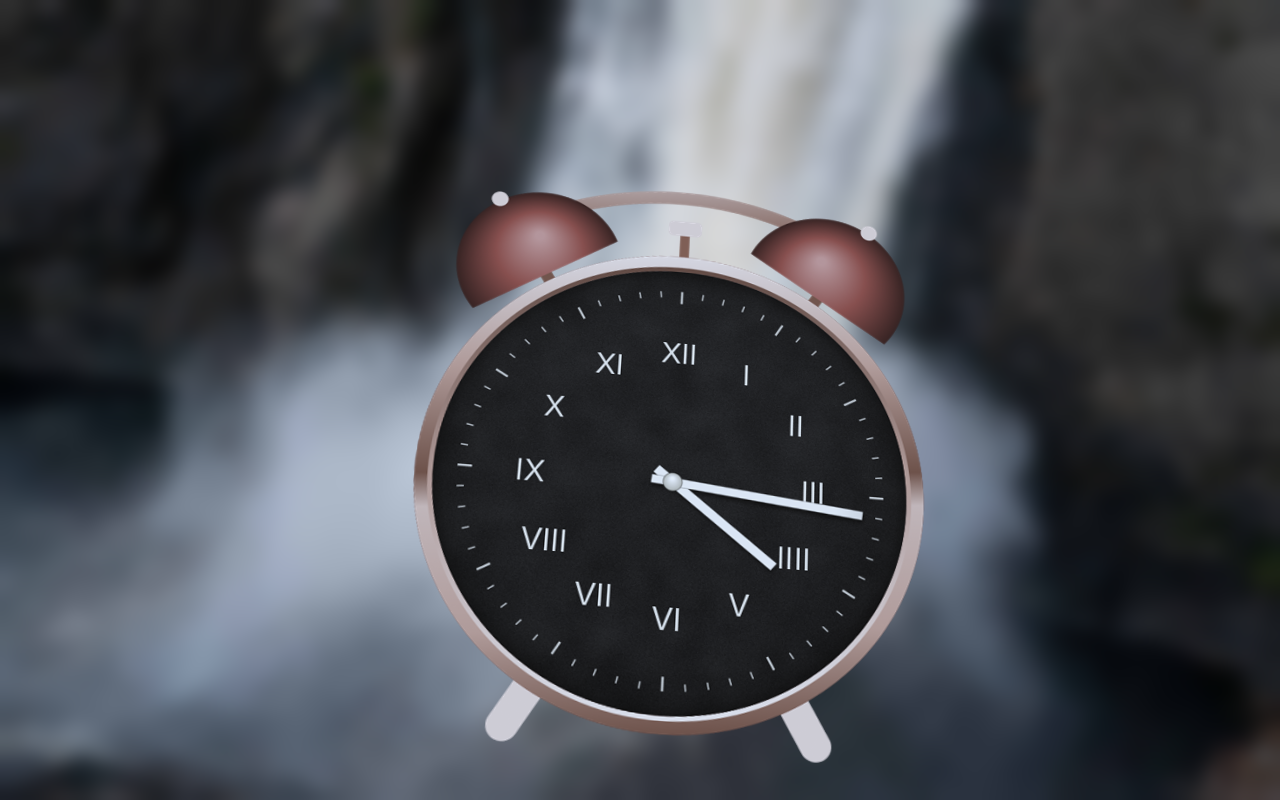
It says 4:16
